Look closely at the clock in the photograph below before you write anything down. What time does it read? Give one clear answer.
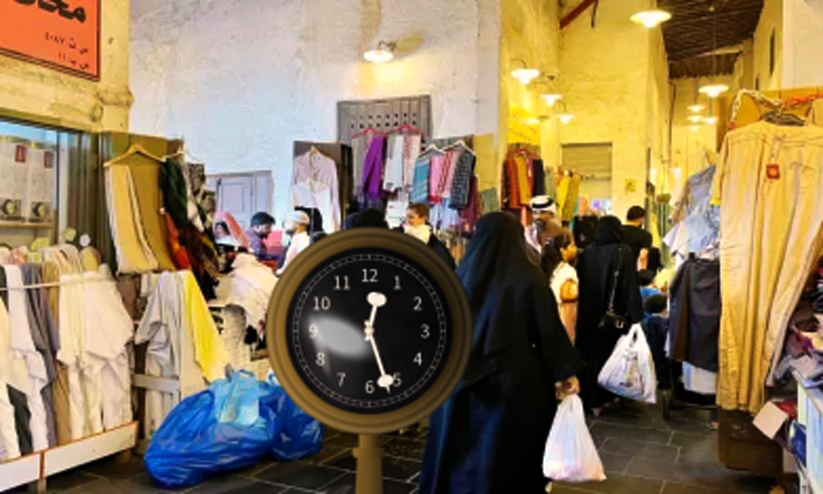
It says 12:27
